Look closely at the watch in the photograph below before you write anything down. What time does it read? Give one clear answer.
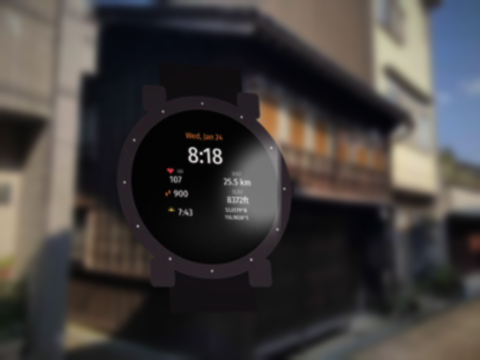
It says 8:18
